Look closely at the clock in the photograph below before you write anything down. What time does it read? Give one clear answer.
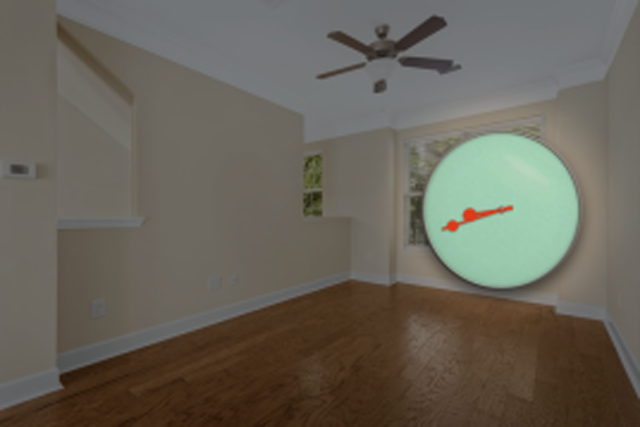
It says 8:42
